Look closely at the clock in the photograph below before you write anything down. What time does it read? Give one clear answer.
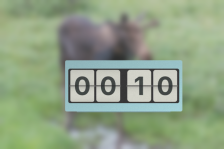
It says 0:10
